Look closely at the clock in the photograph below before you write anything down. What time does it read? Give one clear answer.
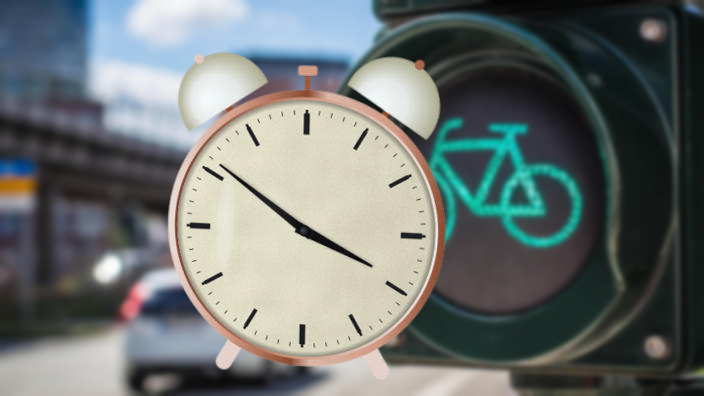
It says 3:51
